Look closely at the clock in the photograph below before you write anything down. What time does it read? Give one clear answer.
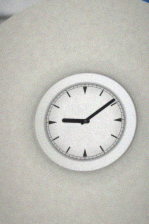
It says 9:09
